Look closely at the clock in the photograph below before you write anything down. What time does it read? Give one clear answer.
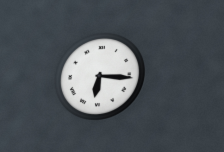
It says 6:16
